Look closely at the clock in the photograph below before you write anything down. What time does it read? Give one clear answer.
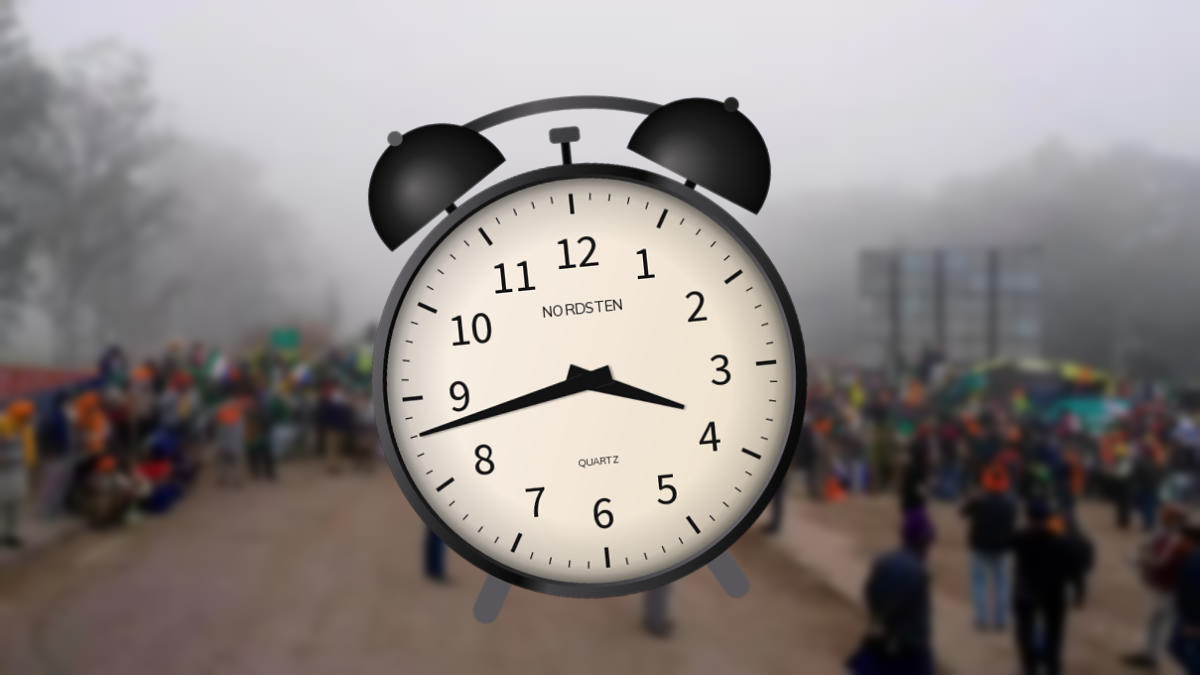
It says 3:43
